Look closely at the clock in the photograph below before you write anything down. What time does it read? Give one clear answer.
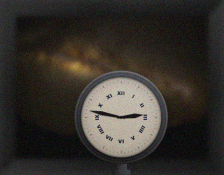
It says 2:47
